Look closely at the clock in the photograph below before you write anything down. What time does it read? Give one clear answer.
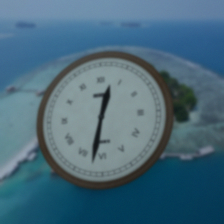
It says 12:32
